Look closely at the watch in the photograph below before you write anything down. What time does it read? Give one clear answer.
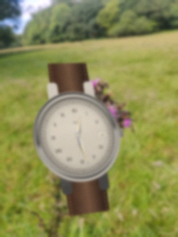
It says 12:28
